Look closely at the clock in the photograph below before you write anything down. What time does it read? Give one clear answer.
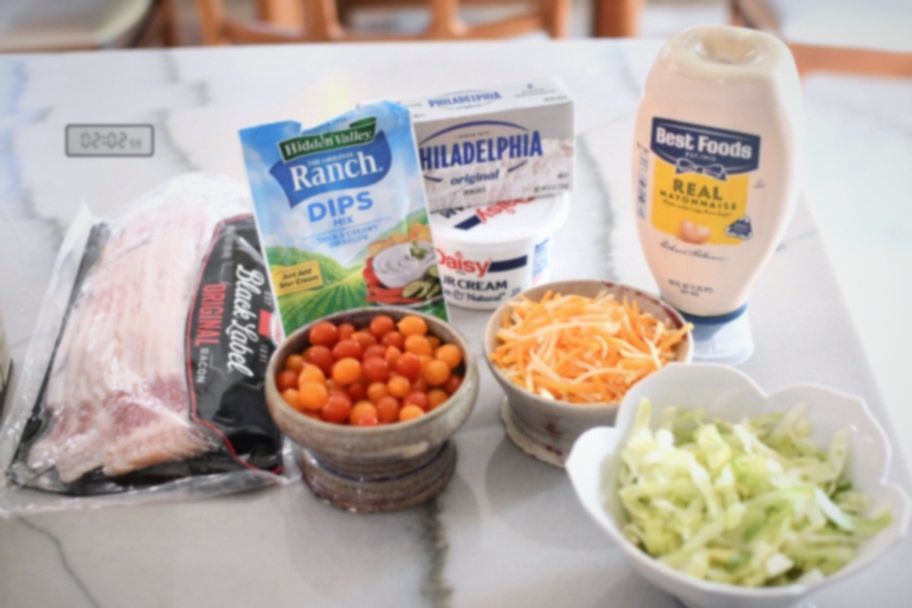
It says 2:02
